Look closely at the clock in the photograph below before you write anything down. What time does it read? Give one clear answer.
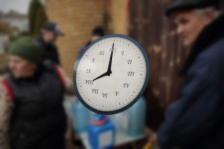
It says 8:00
